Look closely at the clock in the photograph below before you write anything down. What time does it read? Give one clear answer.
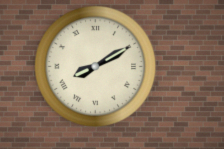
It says 8:10
